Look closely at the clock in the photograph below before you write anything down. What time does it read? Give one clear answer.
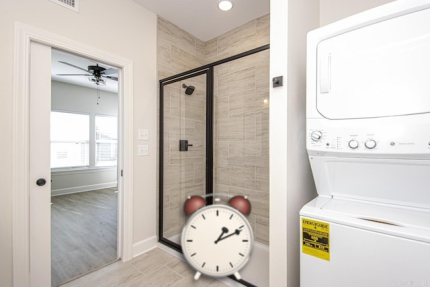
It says 1:11
